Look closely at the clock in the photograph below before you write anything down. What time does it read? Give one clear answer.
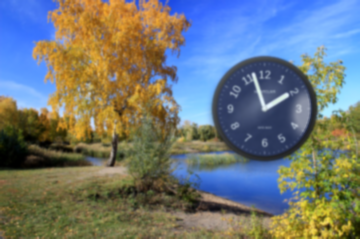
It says 1:57
